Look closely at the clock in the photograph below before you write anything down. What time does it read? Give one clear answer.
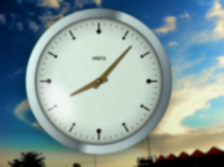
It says 8:07
